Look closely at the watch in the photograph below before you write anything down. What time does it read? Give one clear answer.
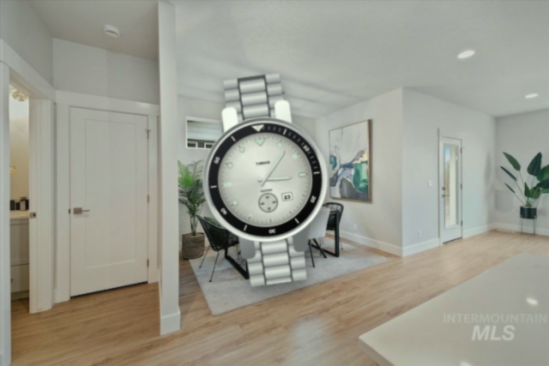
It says 3:07
